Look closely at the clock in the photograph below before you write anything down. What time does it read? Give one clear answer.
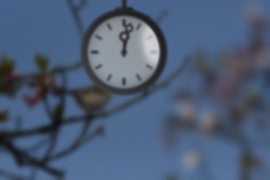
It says 12:02
